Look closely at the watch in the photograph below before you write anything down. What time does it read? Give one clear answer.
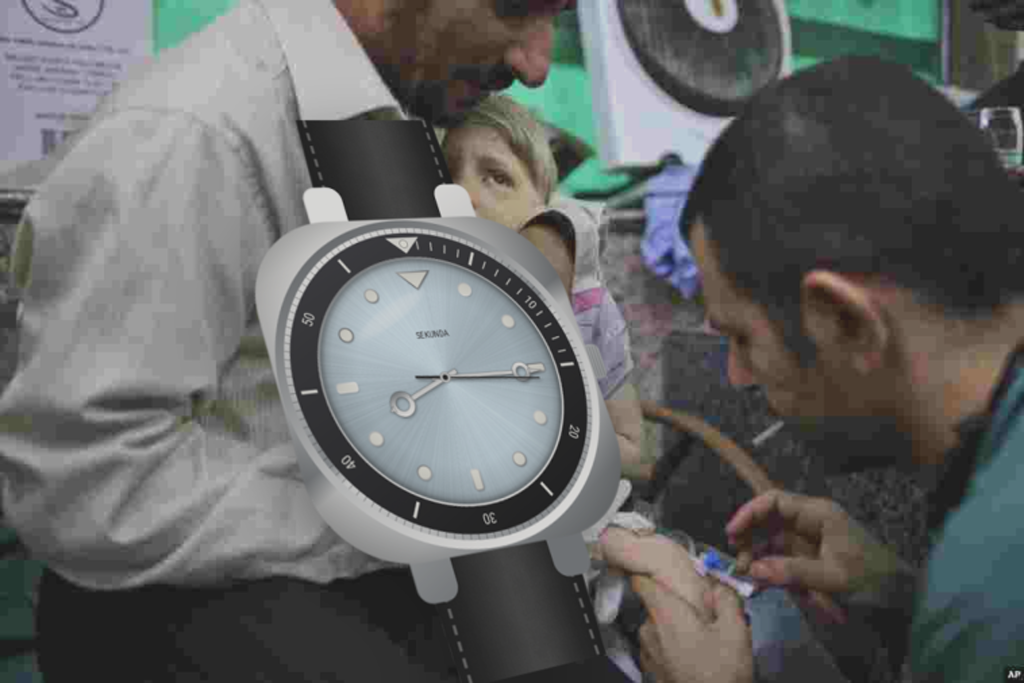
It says 8:15:16
